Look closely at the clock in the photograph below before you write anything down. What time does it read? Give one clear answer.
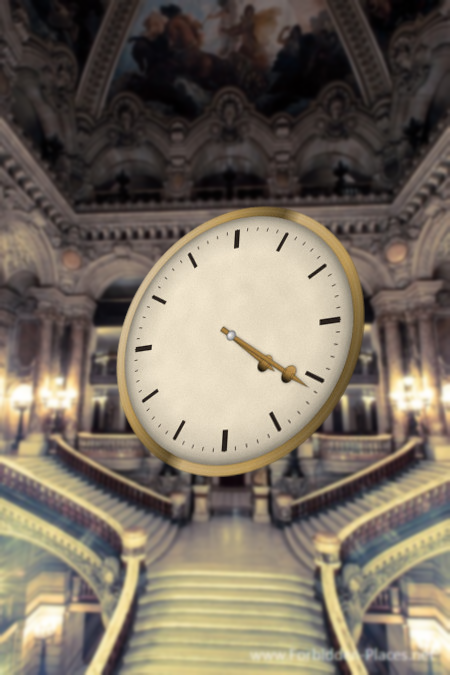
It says 4:21
